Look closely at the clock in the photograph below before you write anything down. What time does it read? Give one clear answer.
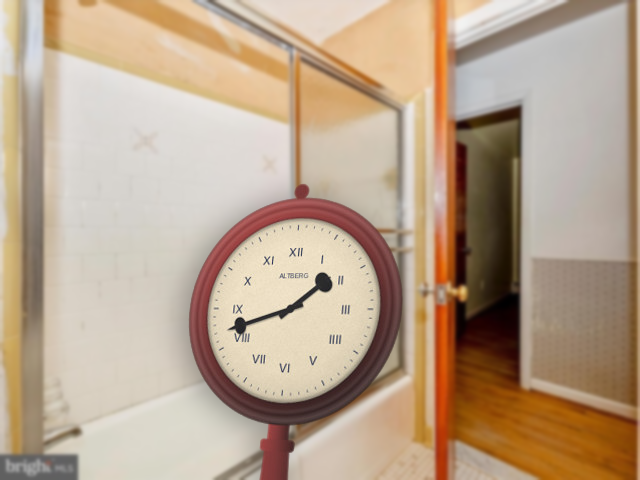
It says 1:42
